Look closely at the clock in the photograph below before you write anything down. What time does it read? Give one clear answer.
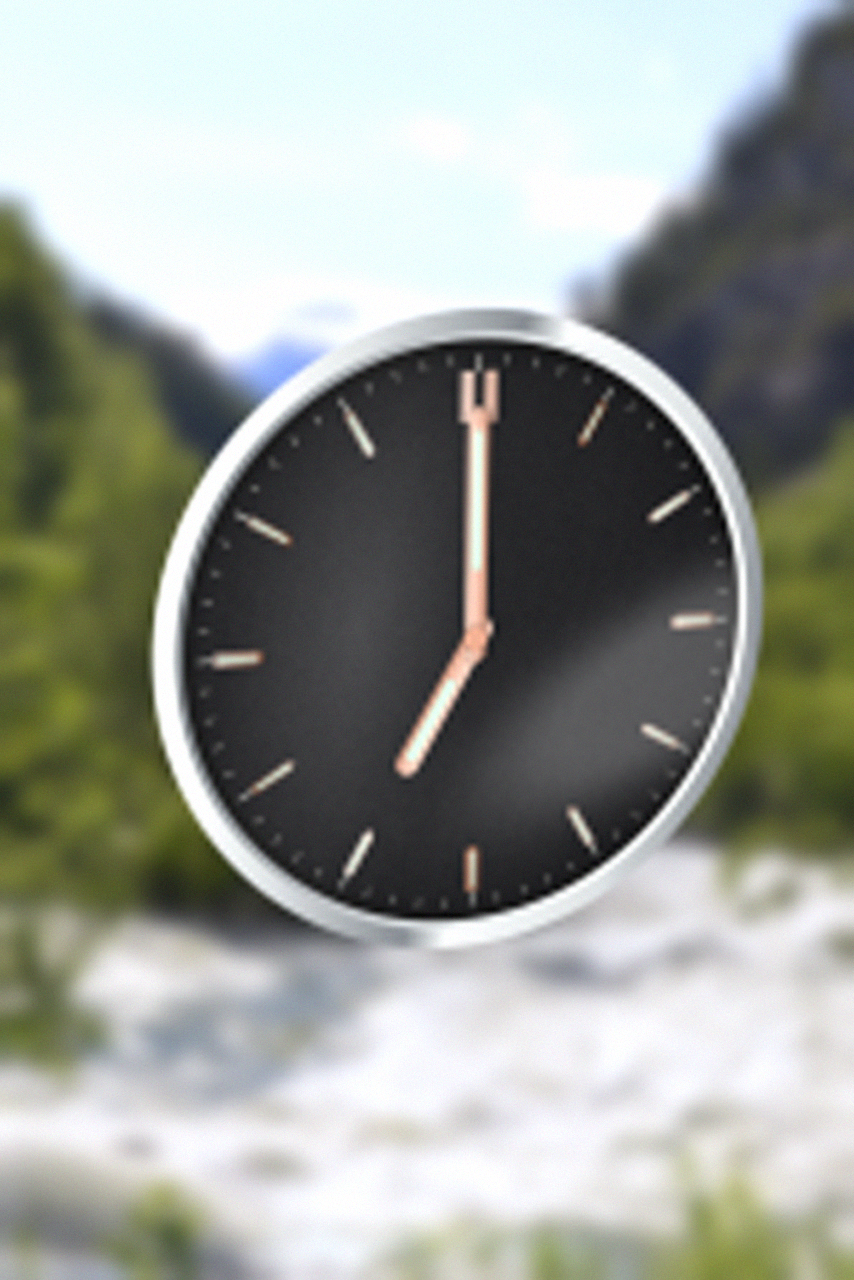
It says 7:00
